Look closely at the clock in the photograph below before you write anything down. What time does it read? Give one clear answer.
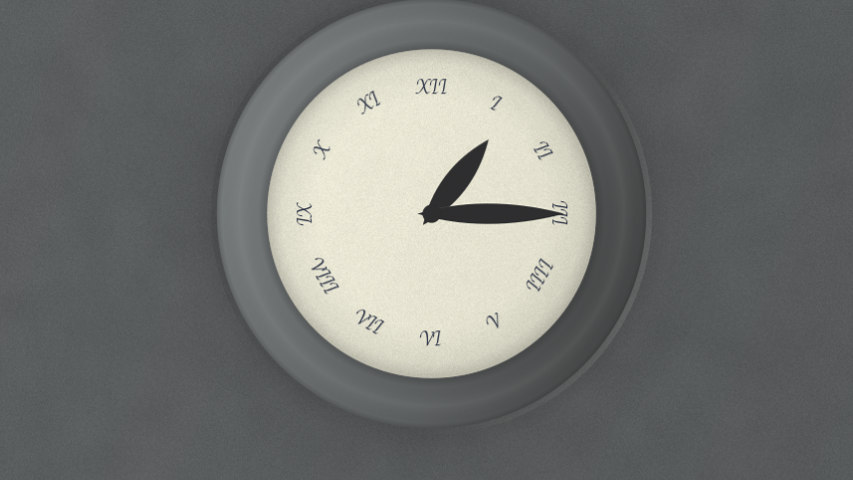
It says 1:15
